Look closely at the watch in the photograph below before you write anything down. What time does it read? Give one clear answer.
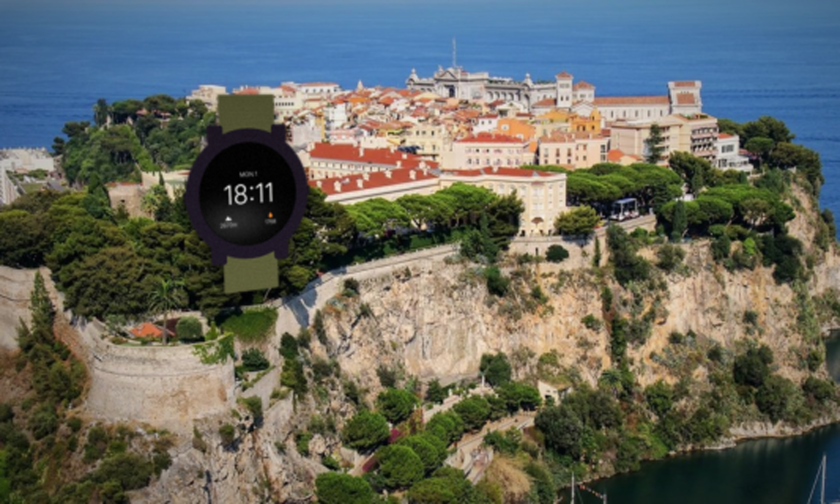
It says 18:11
